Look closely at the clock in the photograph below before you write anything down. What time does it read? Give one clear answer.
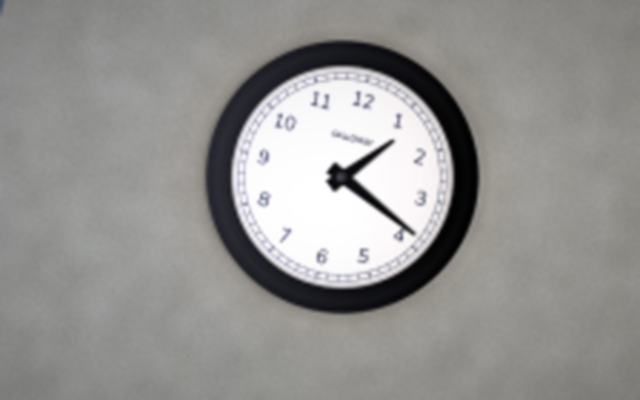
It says 1:19
